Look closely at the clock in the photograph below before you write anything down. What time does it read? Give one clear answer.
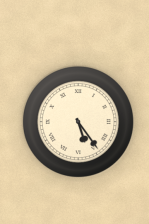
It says 5:24
